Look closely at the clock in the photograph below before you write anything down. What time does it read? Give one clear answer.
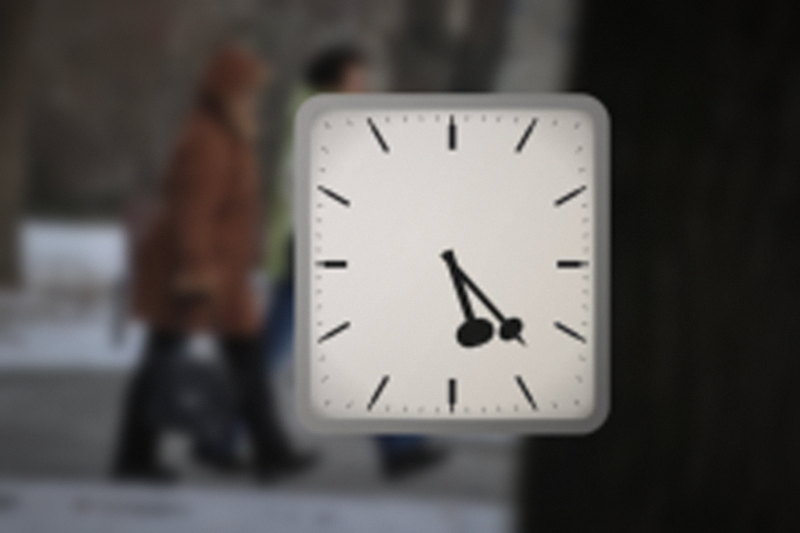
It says 5:23
